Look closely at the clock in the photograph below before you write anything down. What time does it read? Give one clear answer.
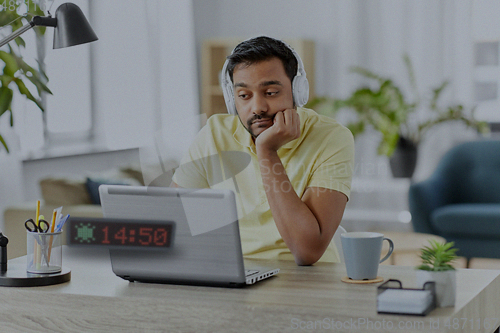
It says 14:50
